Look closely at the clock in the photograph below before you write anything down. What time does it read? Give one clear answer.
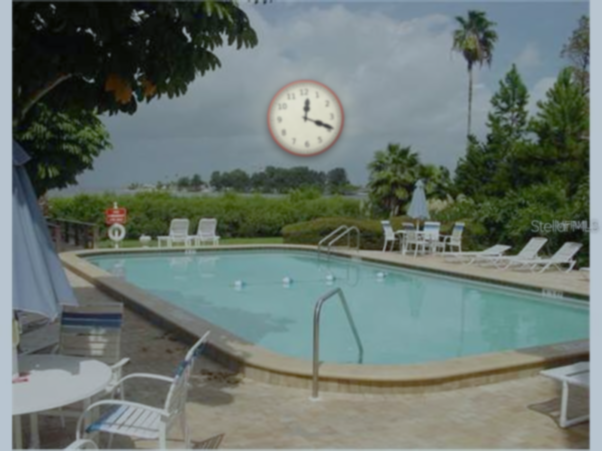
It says 12:19
